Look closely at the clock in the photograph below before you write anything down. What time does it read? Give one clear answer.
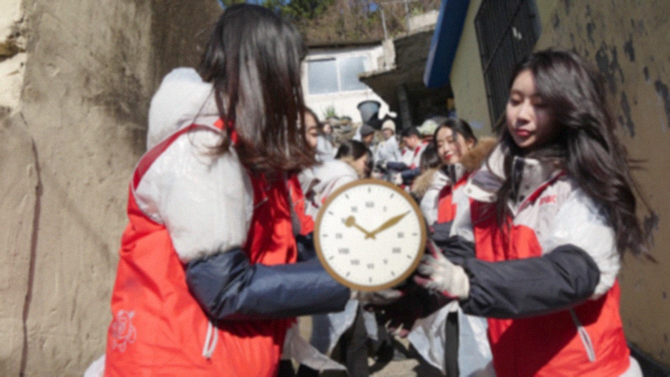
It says 10:10
